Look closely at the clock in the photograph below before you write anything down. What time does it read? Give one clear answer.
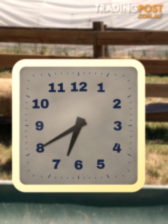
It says 6:40
